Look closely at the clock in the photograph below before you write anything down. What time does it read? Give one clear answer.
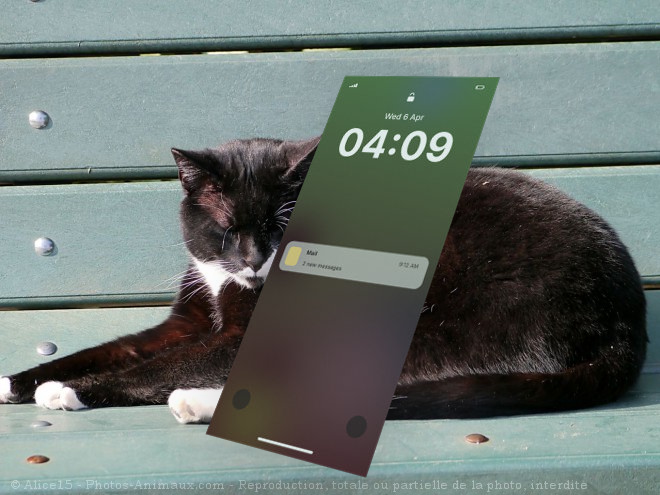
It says 4:09
